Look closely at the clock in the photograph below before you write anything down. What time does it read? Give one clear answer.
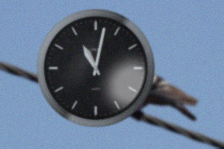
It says 11:02
